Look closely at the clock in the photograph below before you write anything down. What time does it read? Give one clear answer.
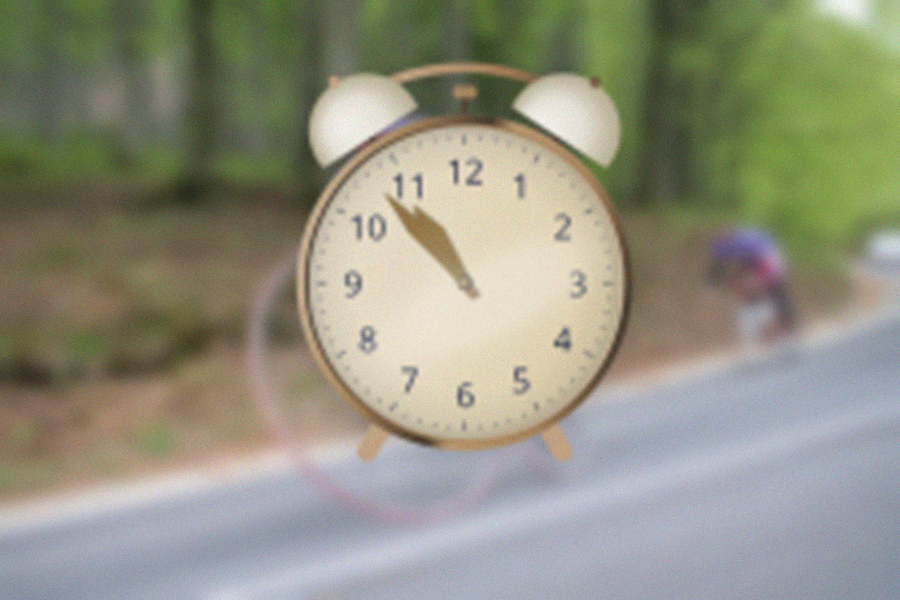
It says 10:53
